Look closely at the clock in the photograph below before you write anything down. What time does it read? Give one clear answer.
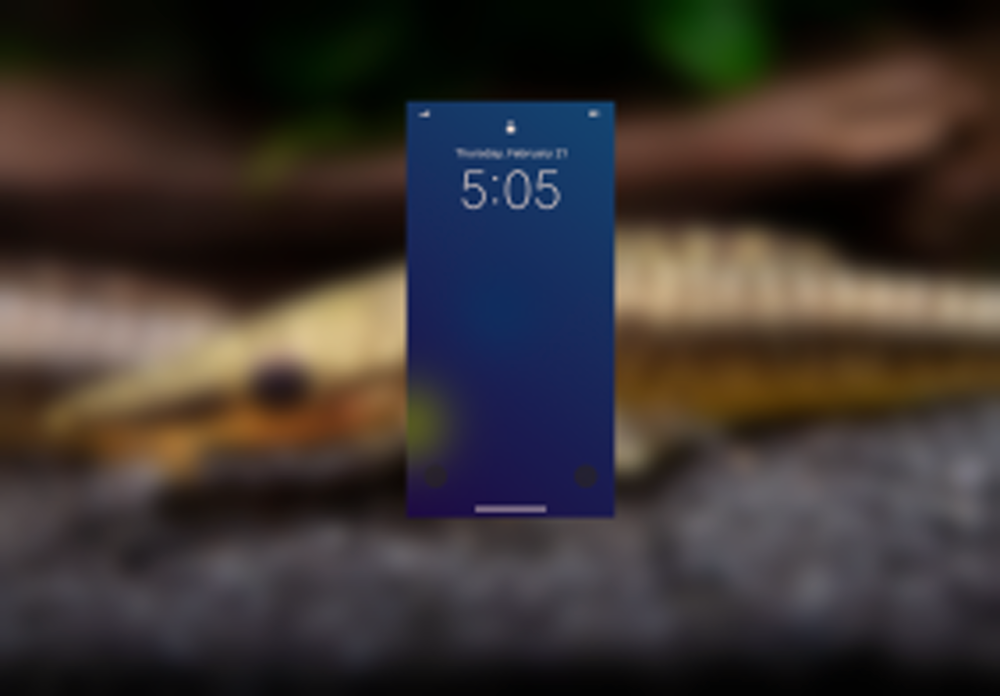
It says 5:05
